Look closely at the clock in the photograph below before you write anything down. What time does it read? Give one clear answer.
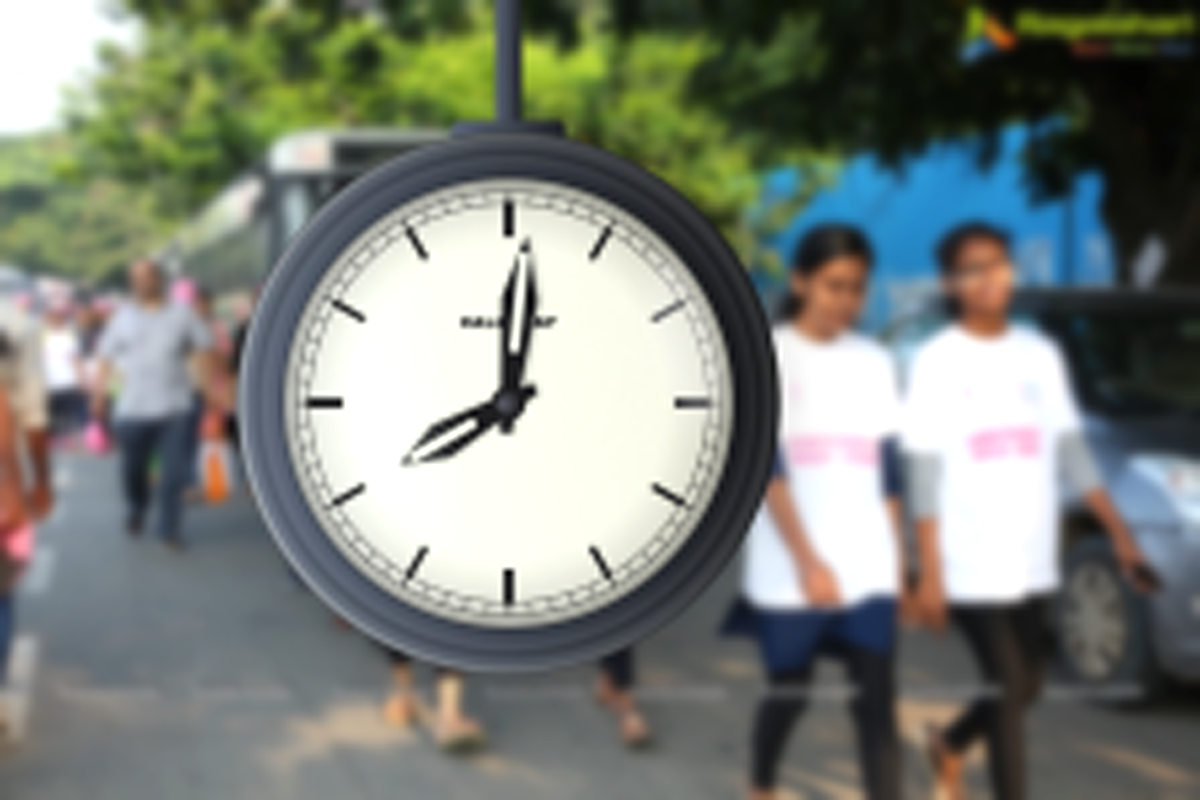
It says 8:01
